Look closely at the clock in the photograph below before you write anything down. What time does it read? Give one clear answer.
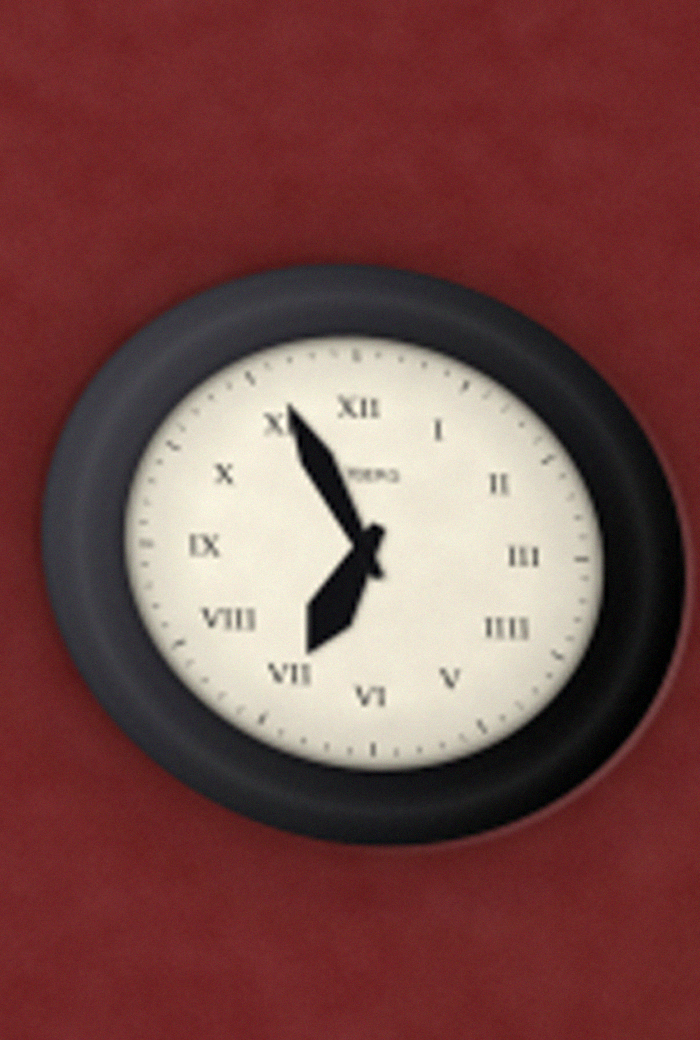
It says 6:56
